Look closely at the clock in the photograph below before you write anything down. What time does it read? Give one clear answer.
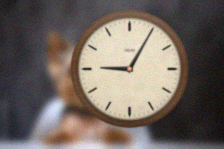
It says 9:05
